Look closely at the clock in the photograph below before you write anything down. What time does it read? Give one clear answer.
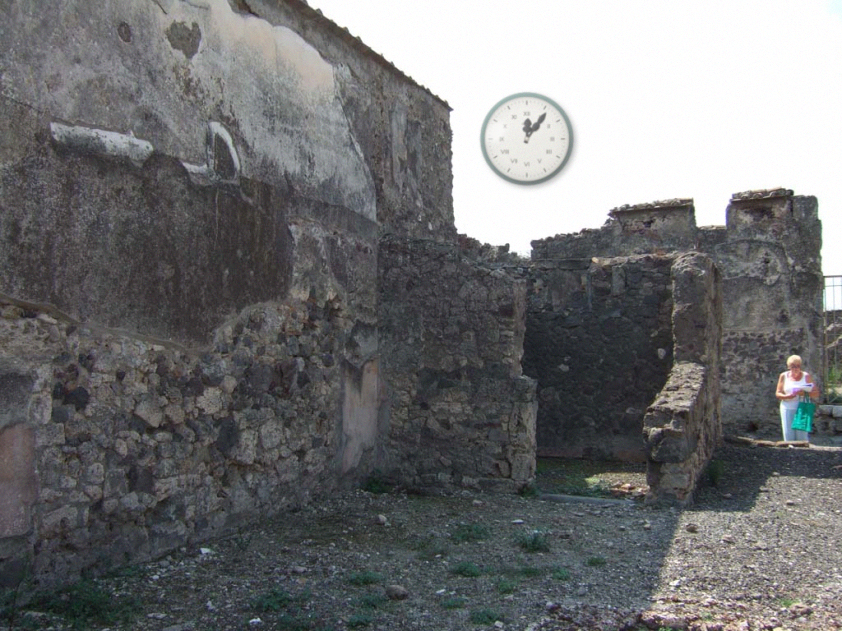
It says 12:06
